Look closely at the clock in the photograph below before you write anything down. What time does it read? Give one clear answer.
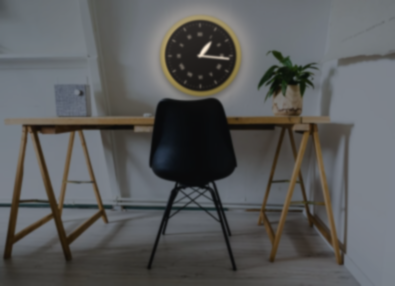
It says 1:16
